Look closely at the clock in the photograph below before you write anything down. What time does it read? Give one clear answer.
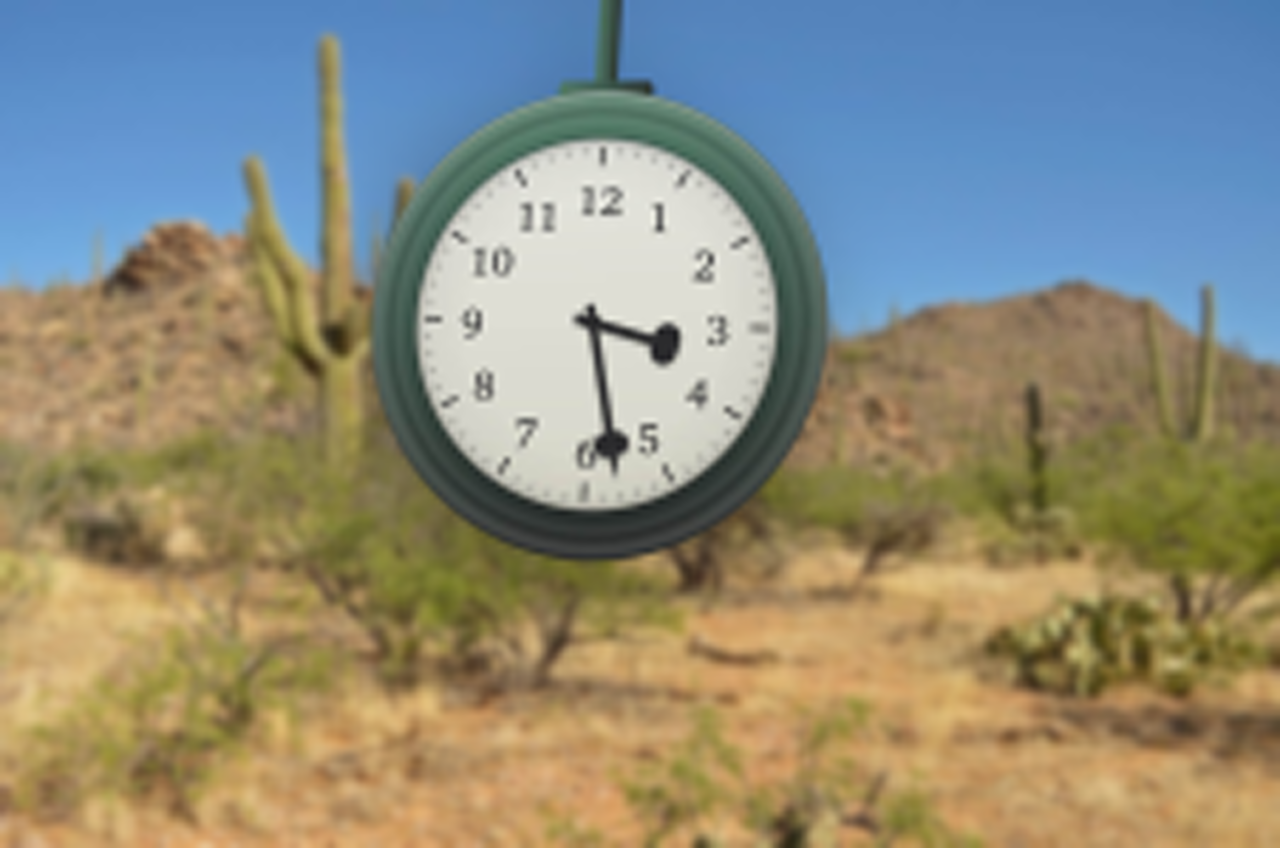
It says 3:28
